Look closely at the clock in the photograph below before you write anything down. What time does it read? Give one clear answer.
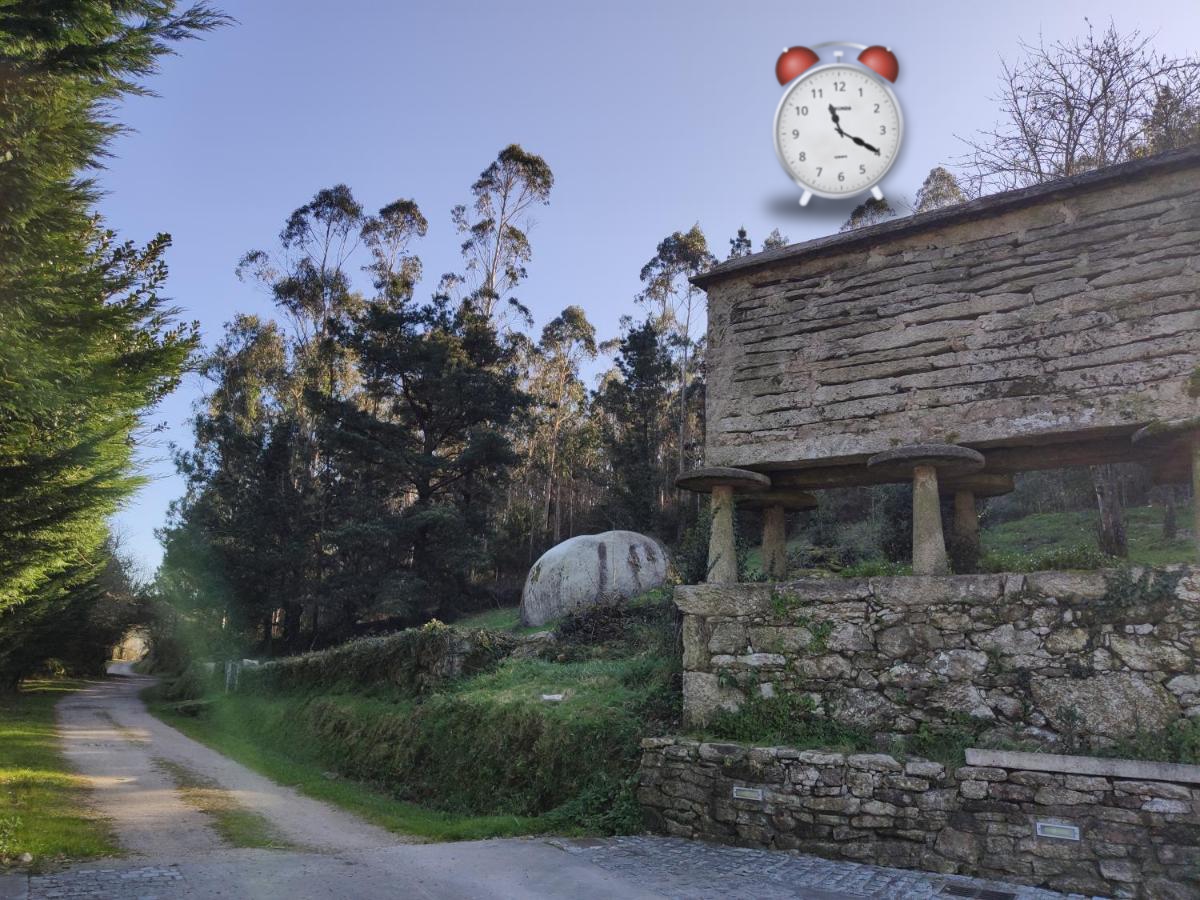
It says 11:20
